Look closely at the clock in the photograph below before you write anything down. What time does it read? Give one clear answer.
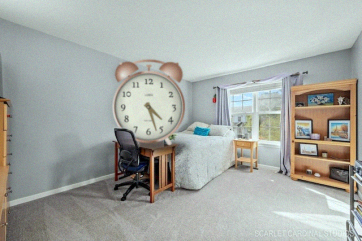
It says 4:27
